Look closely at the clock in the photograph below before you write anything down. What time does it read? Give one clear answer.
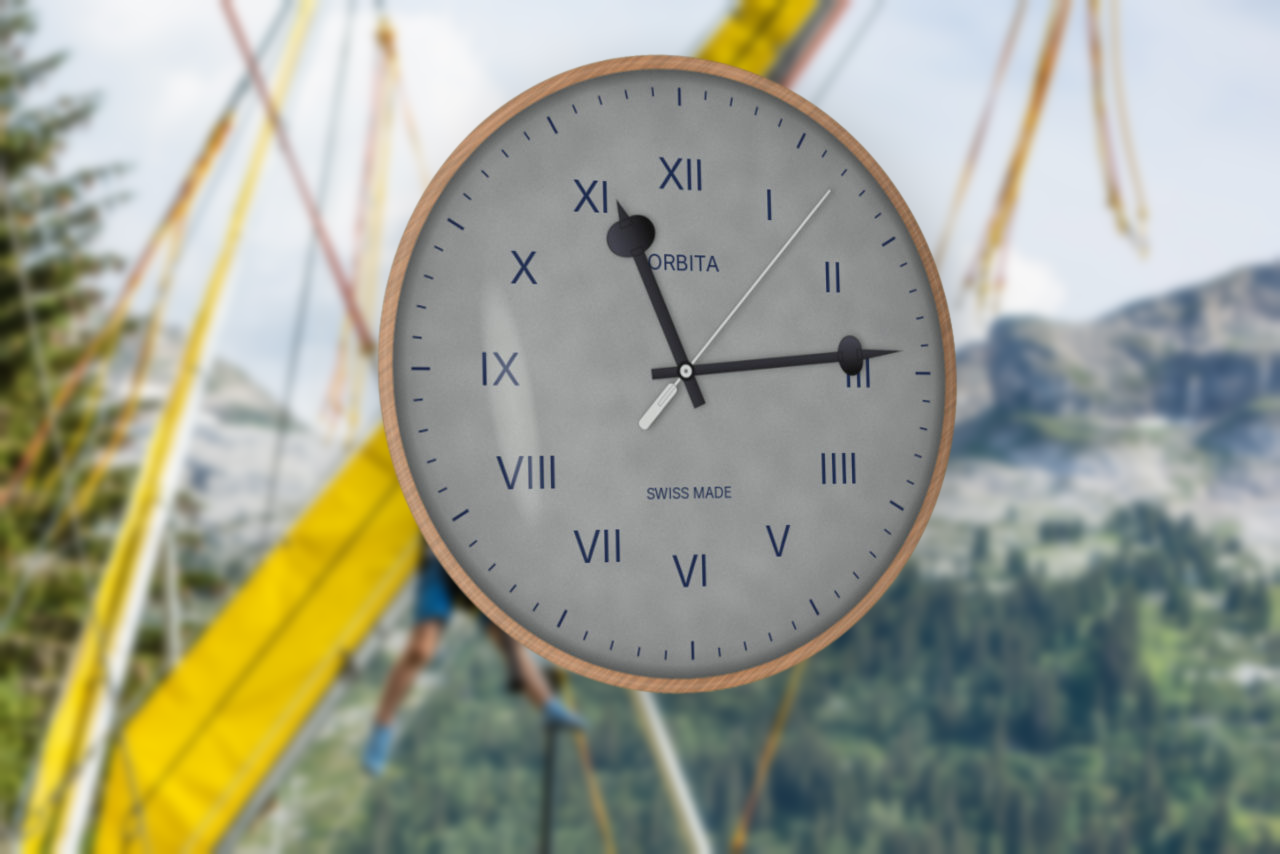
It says 11:14:07
